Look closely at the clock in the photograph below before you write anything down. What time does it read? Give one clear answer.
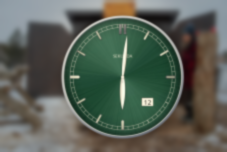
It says 6:01
